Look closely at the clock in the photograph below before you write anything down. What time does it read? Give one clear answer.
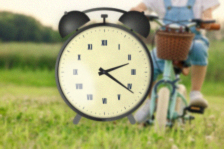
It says 2:21
